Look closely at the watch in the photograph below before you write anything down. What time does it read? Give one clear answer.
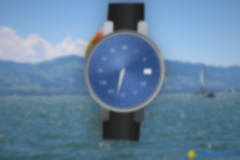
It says 6:32
